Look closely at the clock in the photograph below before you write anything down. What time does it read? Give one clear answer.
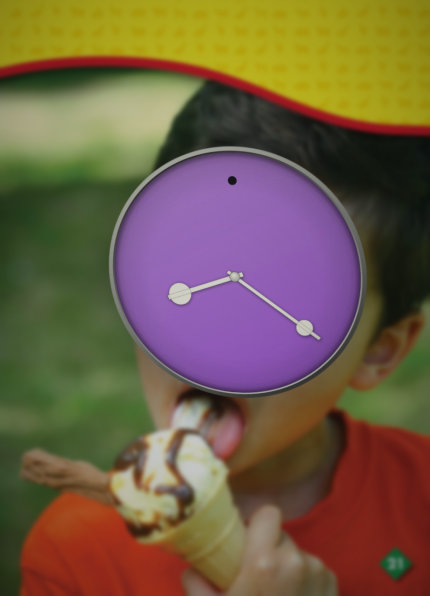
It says 8:21
